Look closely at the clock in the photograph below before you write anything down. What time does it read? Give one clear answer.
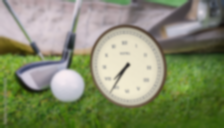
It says 7:36
